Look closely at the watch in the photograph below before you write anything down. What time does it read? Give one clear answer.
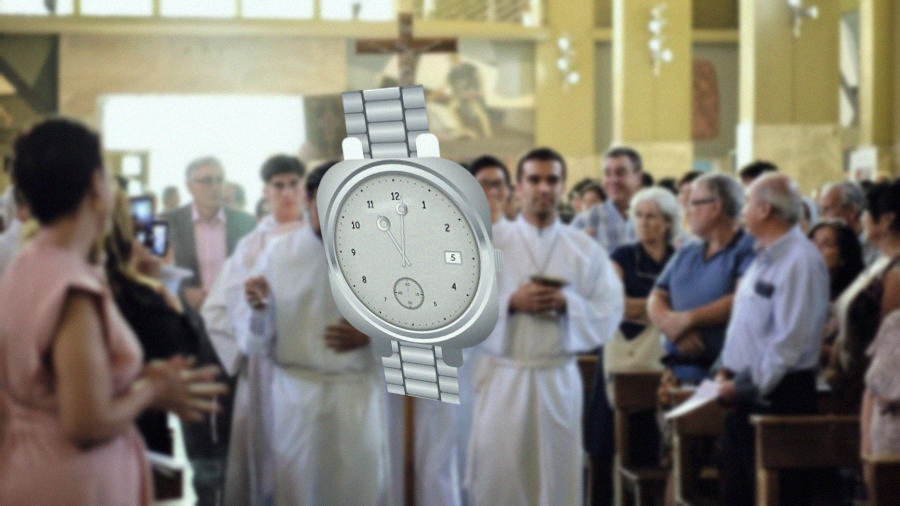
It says 11:01
